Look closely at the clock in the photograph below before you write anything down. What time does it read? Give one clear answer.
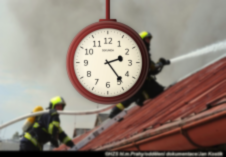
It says 2:24
